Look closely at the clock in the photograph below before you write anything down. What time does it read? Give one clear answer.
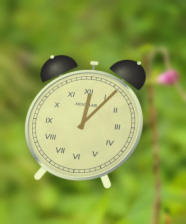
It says 12:06
